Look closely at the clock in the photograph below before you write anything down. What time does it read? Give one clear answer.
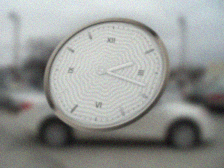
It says 2:18
